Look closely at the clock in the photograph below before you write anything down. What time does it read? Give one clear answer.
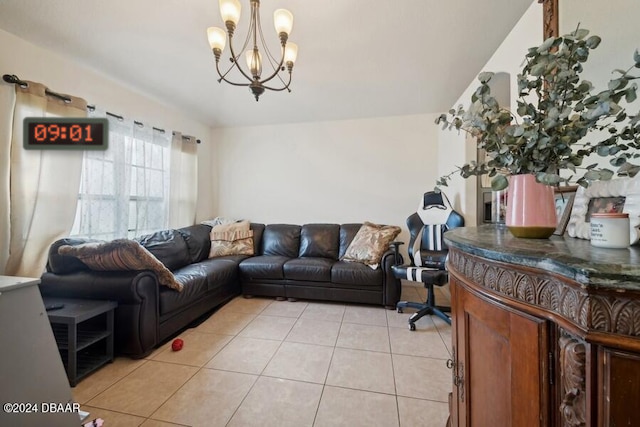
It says 9:01
